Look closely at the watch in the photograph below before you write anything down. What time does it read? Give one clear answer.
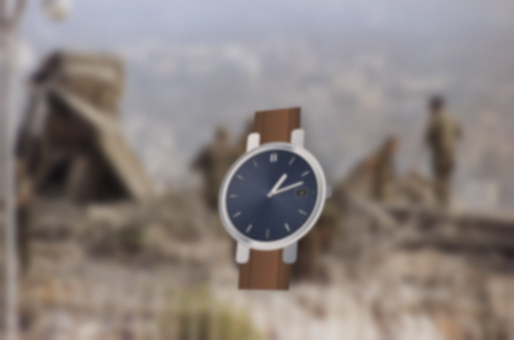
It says 1:12
